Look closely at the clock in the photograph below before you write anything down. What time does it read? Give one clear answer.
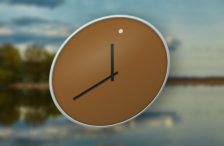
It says 11:39
